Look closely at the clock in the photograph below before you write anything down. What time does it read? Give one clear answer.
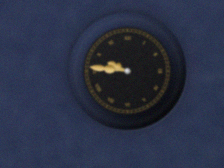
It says 9:46
